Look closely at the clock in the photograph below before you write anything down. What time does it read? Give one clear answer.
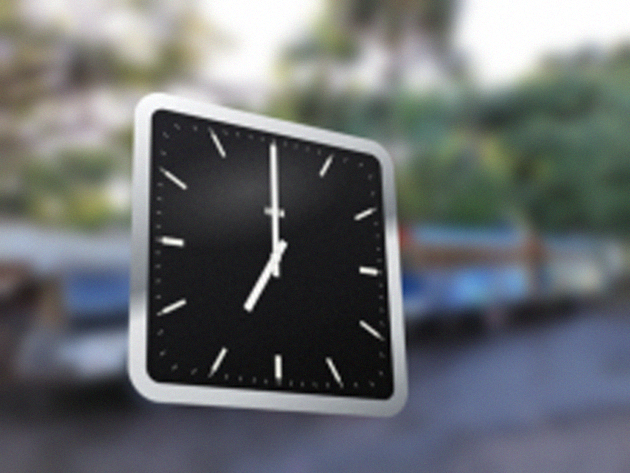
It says 7:00
